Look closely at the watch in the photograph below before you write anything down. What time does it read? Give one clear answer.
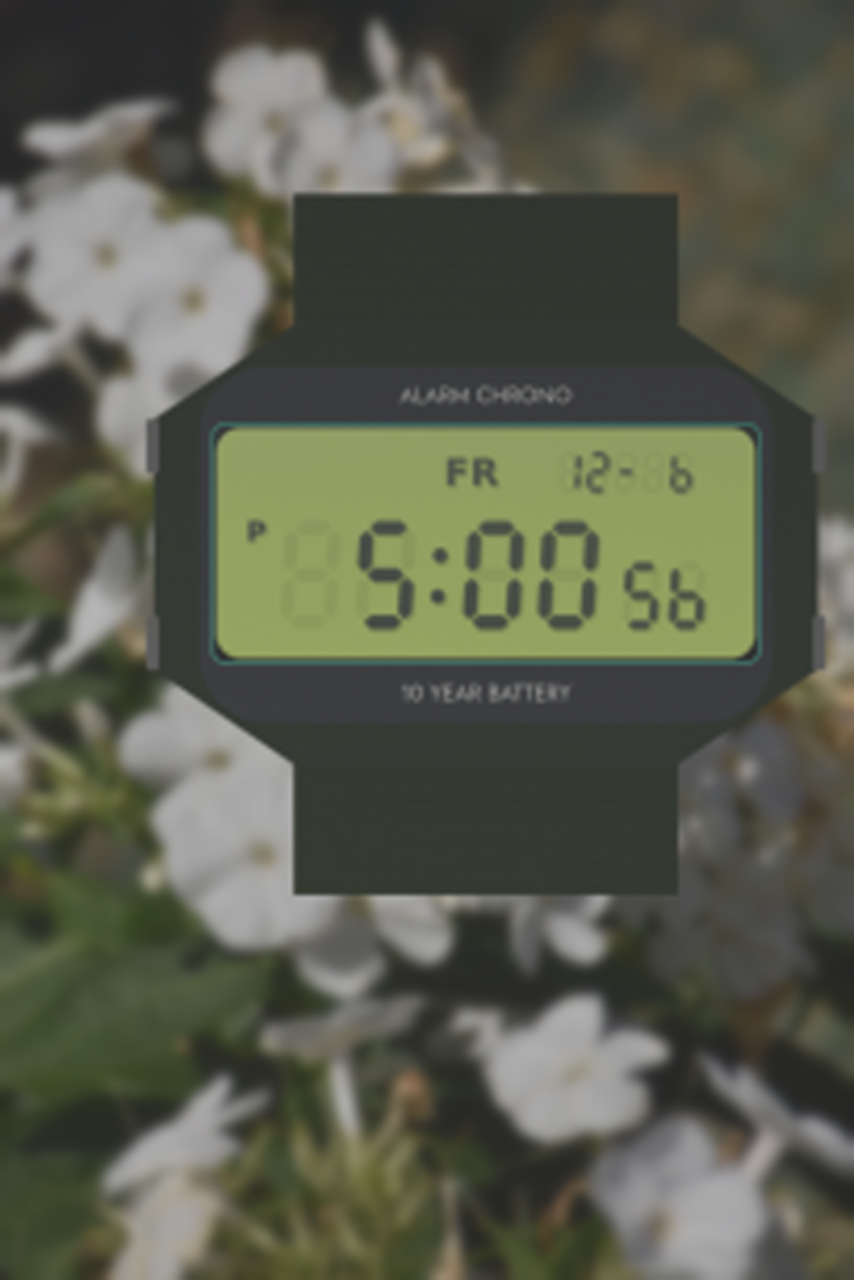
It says 5:00:56
